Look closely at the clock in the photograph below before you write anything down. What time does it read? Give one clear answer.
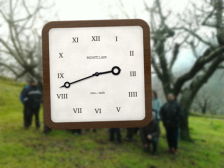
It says 2:42
